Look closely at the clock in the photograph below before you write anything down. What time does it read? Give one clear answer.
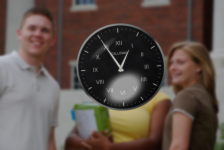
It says 12:55
